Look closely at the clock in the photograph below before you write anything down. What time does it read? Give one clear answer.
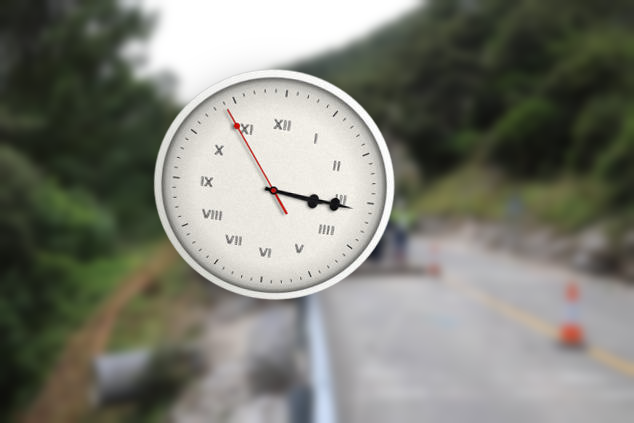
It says 3:15:54
